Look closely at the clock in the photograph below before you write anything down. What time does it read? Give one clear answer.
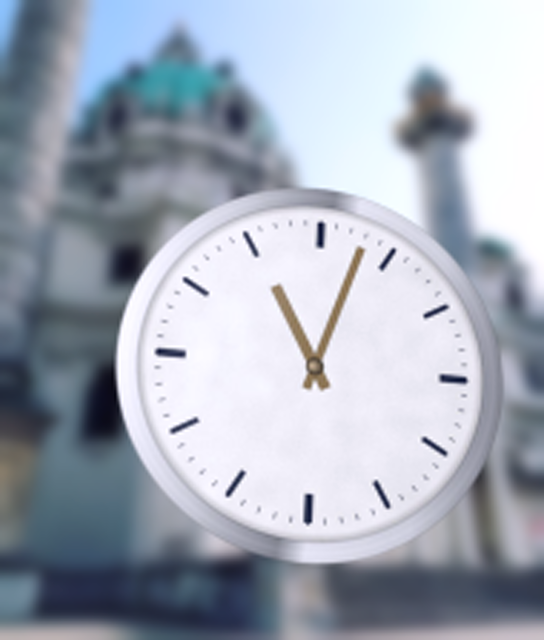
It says 11:03
